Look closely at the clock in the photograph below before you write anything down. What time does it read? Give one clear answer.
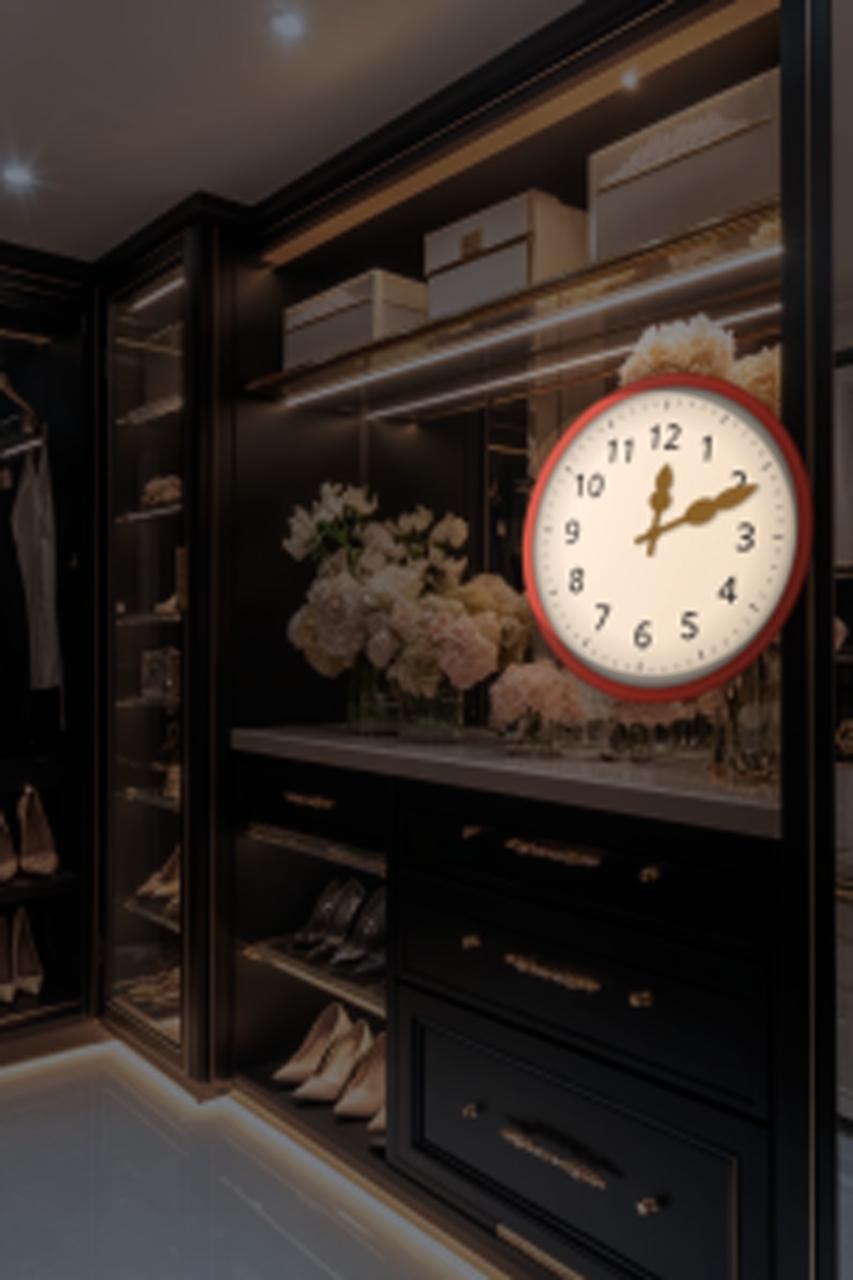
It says 12:11
